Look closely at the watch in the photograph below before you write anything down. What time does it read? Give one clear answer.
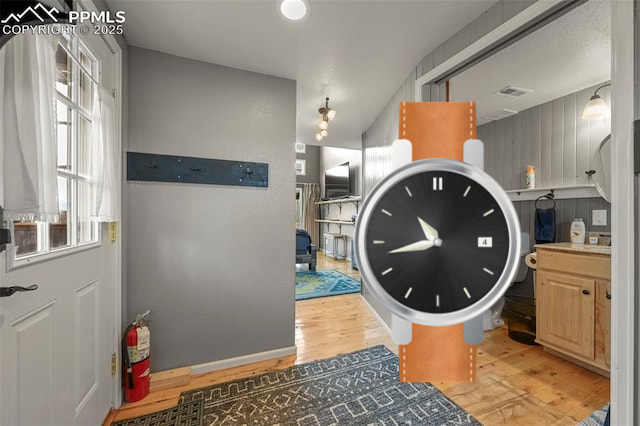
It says 10:43
